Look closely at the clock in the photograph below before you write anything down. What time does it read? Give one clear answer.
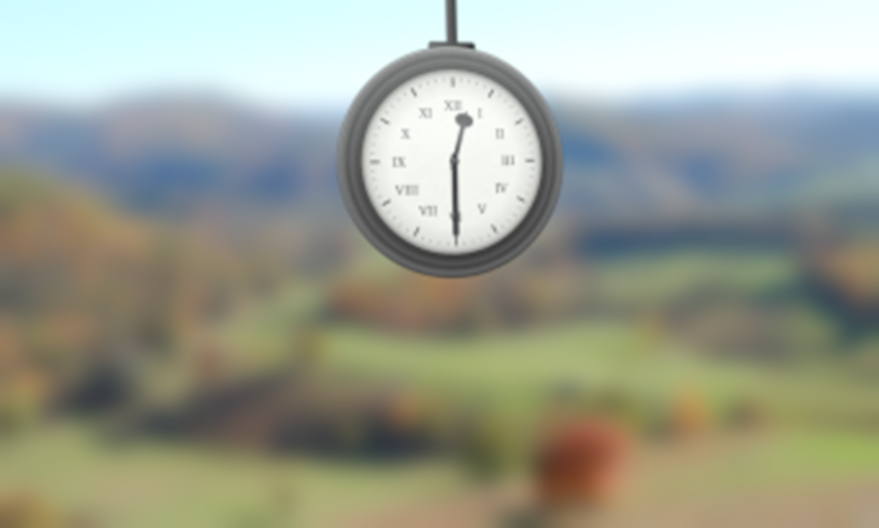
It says 12:30
